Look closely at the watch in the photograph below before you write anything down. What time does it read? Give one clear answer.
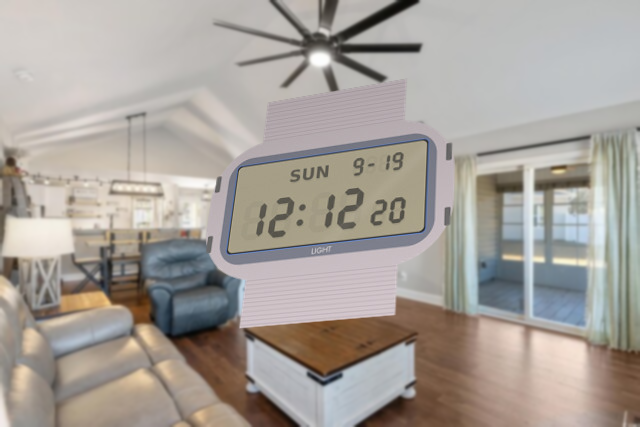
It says 12:12:20
